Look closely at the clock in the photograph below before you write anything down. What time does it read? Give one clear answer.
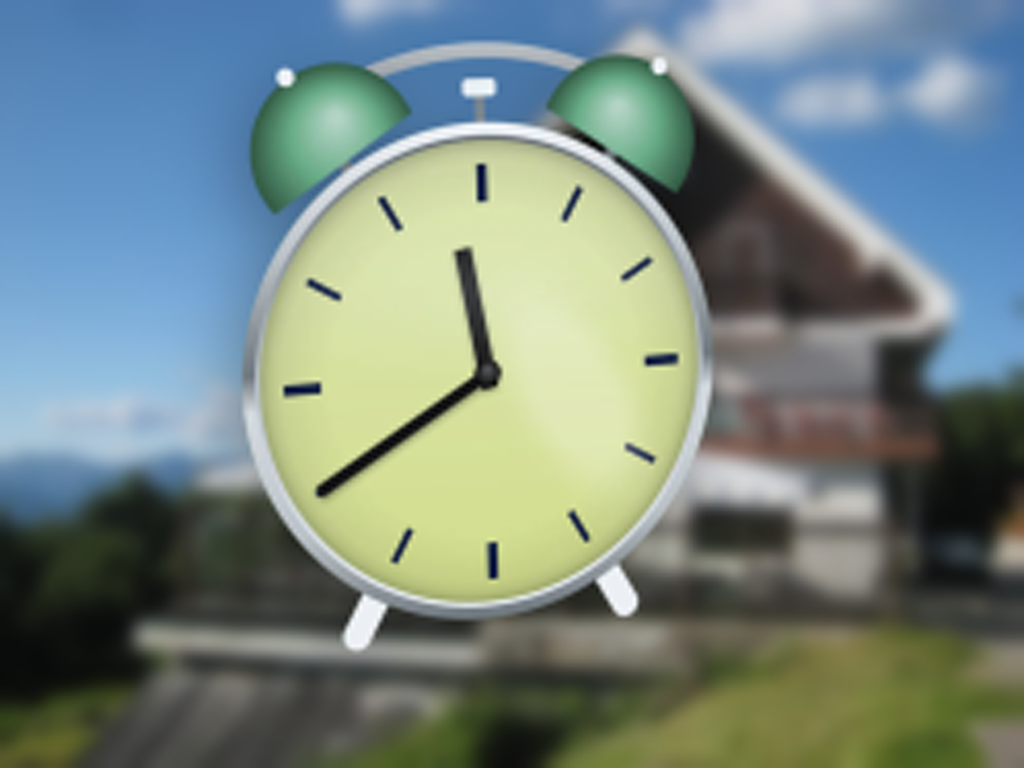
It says 11:40
